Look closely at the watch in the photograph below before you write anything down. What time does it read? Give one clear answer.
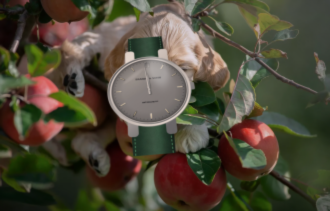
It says 11:59
